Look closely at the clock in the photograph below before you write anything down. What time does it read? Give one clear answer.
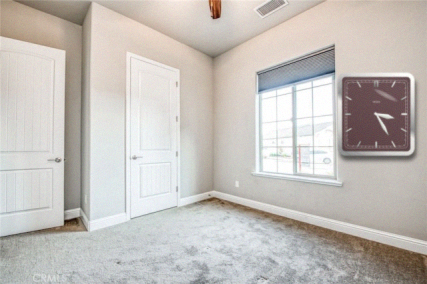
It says 3:25
